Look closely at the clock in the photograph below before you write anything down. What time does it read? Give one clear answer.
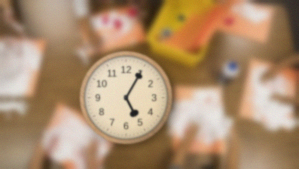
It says 5:05
